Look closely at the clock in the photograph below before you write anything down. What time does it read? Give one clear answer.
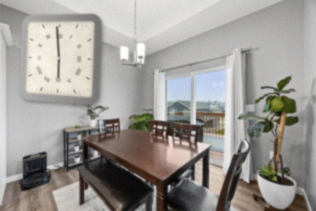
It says 5:59
